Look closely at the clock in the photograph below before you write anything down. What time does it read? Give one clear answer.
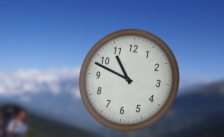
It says 10:48
